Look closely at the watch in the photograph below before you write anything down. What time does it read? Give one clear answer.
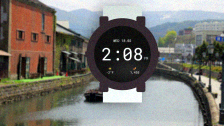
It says 2:08
